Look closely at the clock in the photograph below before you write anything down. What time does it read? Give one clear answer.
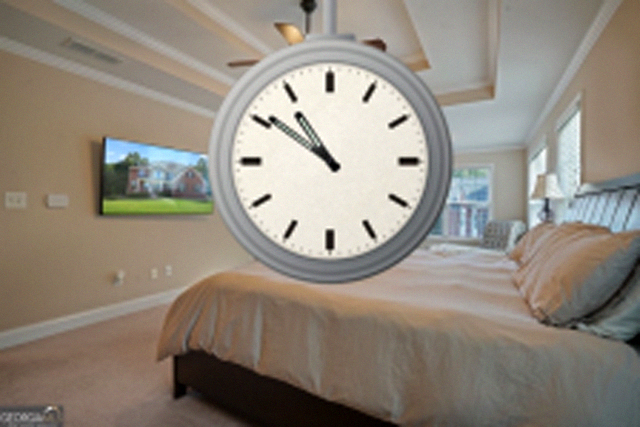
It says 10:51
